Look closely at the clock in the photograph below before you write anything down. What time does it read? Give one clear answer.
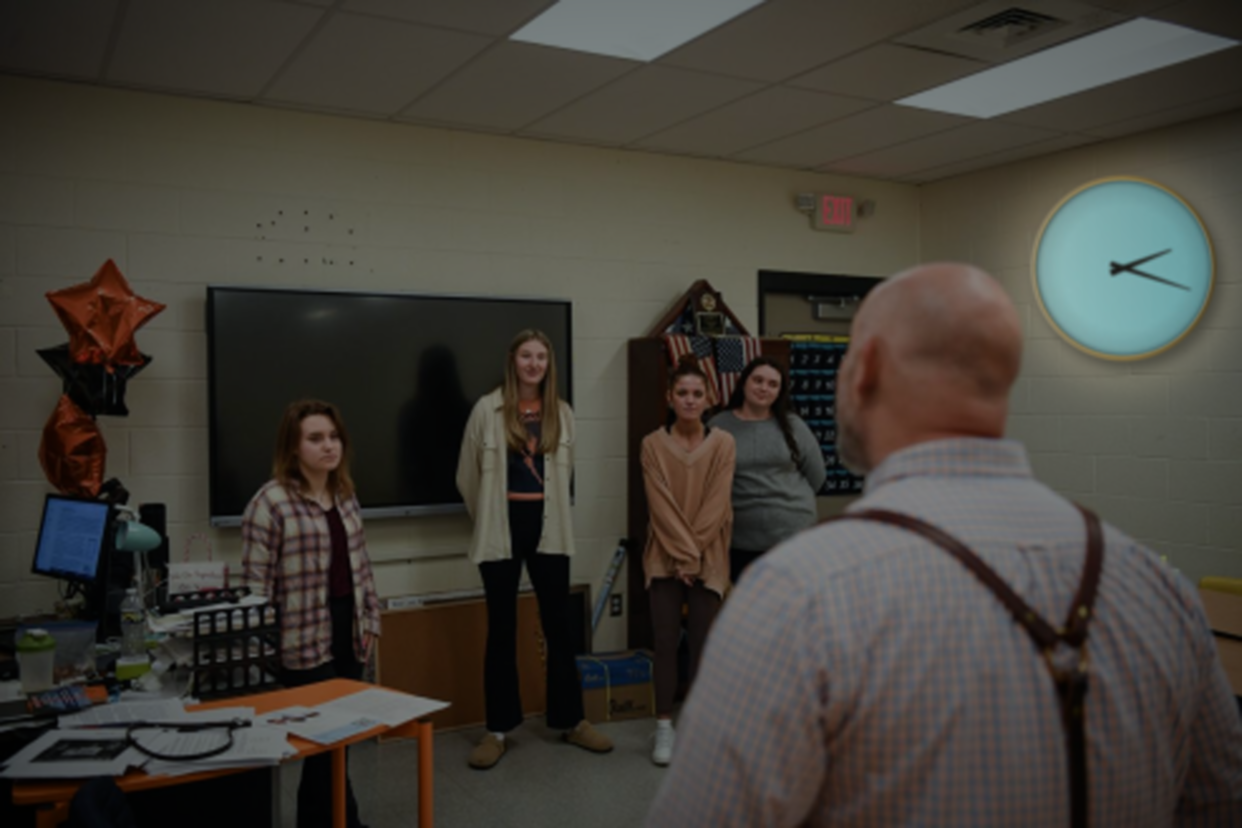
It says 2:18
